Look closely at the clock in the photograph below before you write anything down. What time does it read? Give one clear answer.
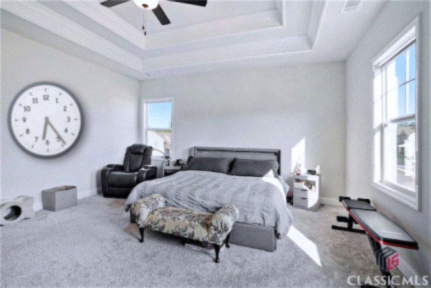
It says 6:24
